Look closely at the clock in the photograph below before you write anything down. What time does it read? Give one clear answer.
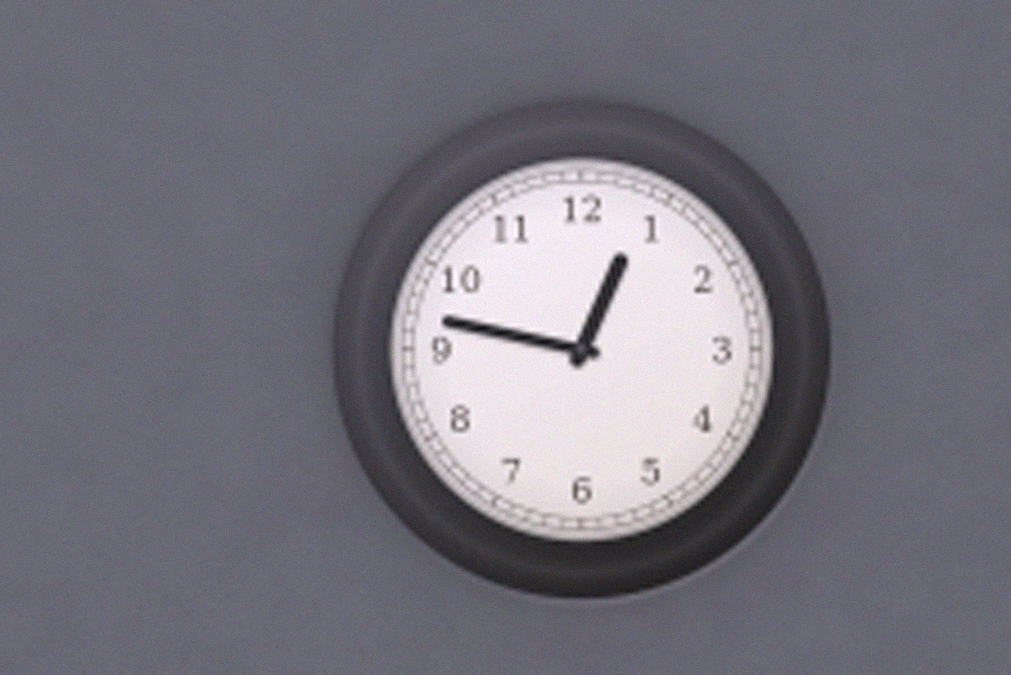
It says 12:47
